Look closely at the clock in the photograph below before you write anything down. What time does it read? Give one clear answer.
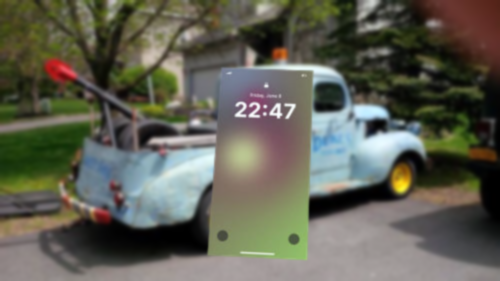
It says 22:47
